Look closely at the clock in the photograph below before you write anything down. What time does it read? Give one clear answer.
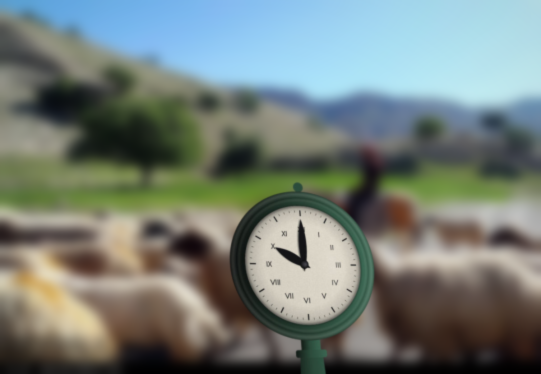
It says 10:00
